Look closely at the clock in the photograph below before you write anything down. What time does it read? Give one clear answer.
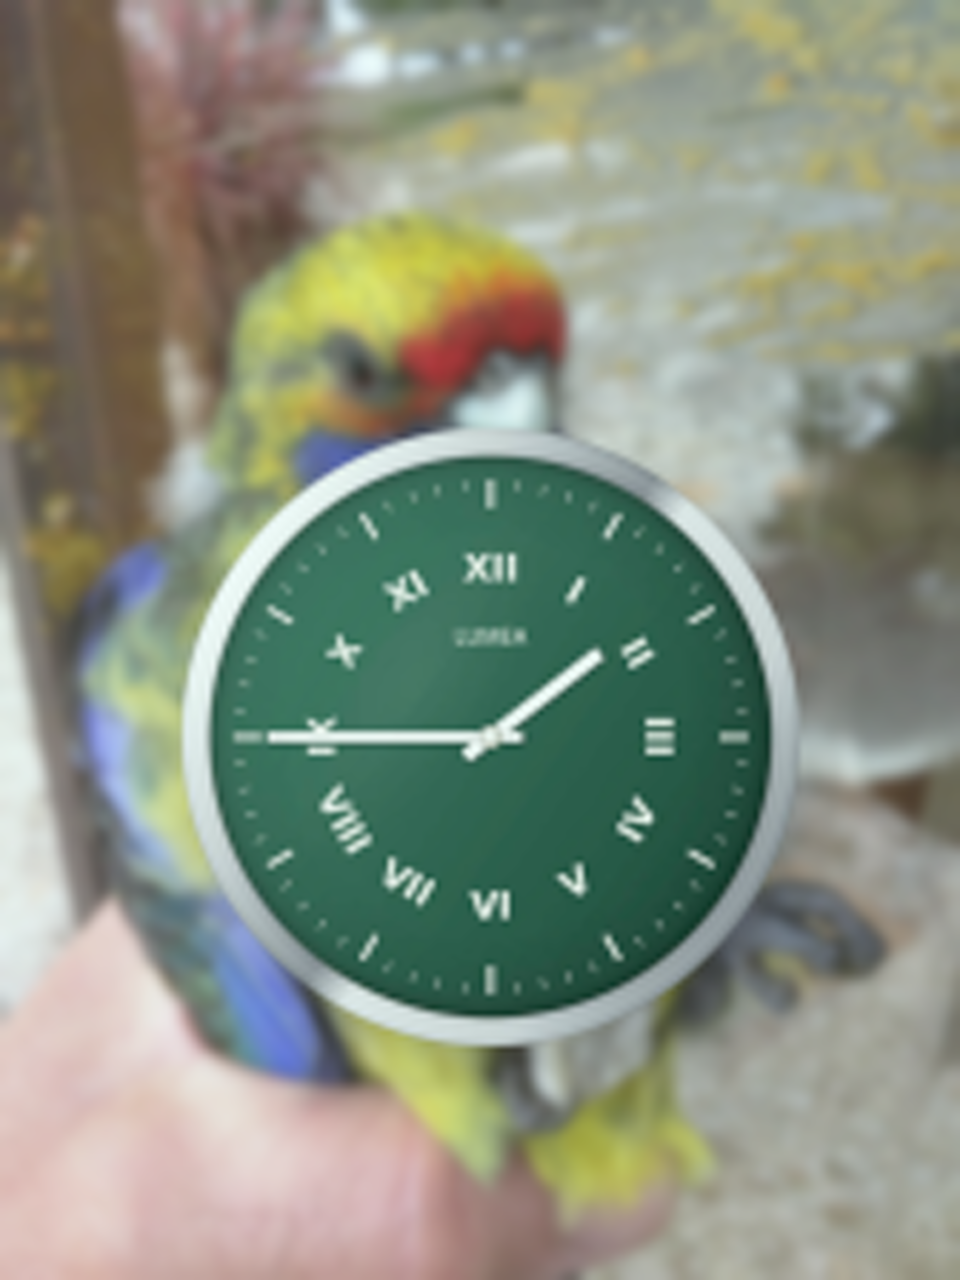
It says 1:45
